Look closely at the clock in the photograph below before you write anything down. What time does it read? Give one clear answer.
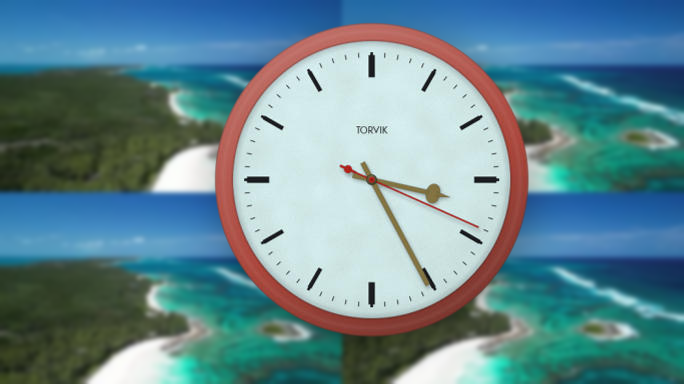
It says 3:25:19
